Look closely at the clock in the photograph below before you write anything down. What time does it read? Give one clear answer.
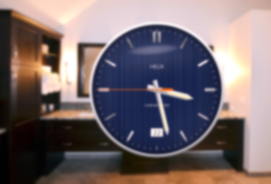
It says 3:27:45
